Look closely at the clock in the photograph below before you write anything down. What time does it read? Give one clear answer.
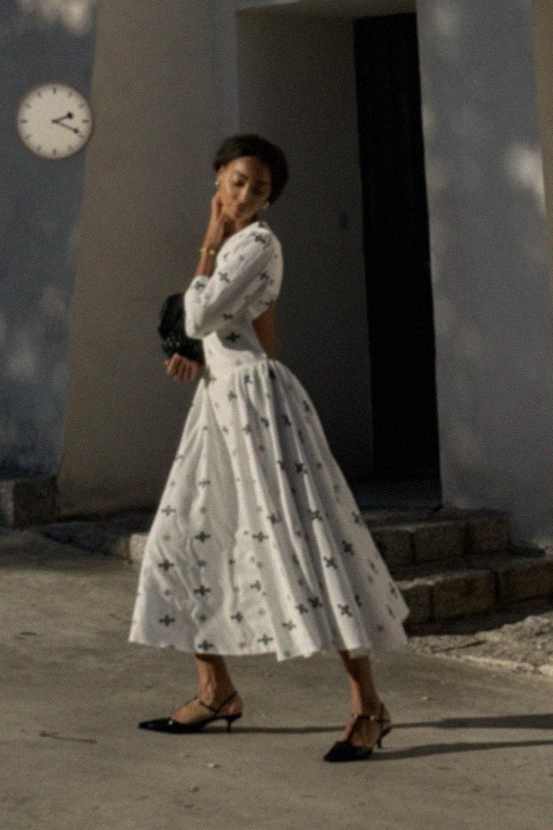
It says 2:19
